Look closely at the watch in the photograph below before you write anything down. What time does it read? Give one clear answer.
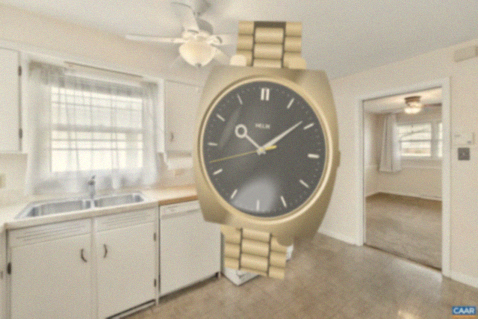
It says 10:08:42
